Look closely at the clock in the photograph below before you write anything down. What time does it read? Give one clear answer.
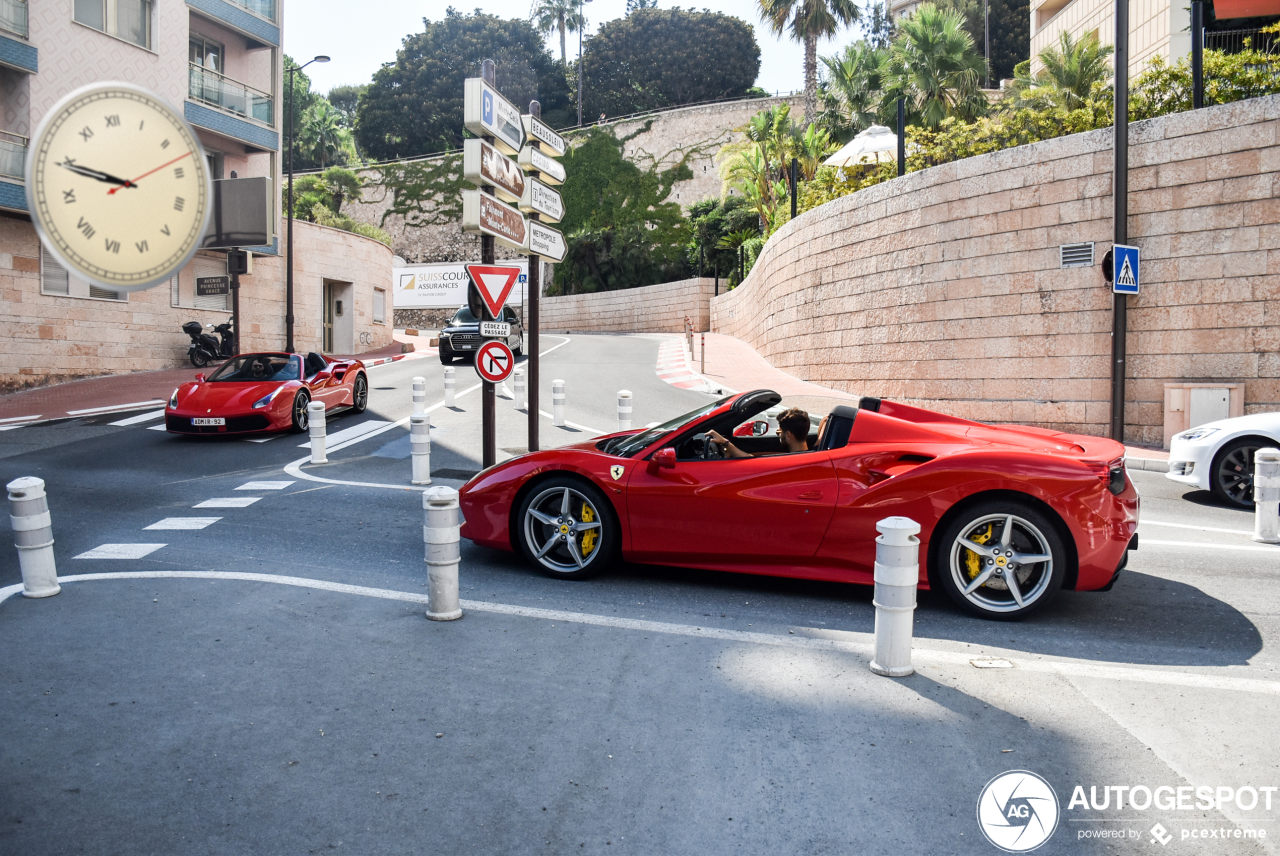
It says 9:49:13
